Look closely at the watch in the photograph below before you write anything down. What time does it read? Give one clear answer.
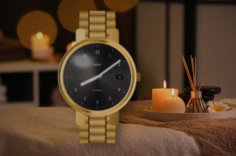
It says 8:09
